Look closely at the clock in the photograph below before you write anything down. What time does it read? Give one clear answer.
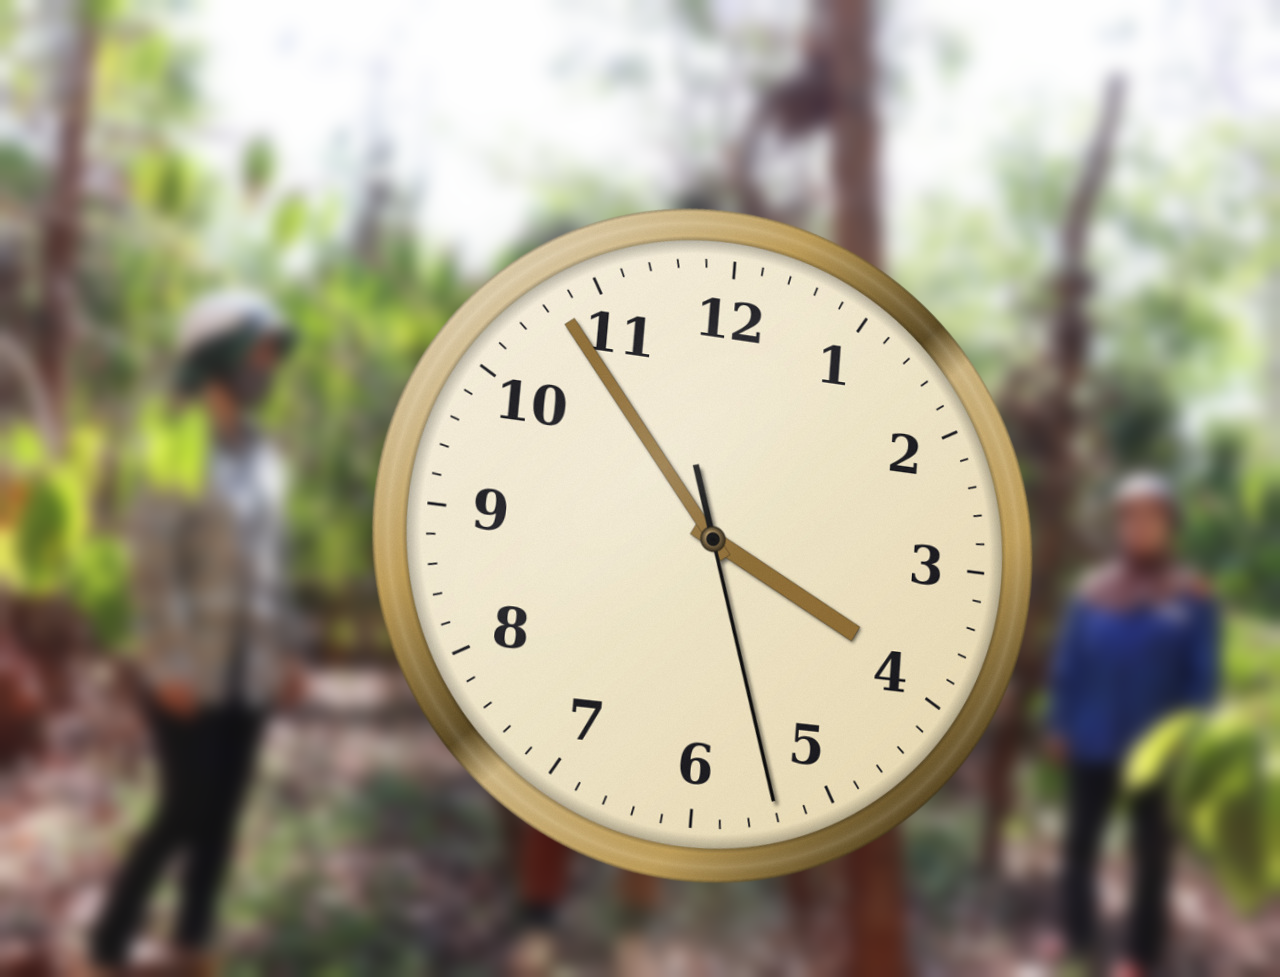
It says 3:53:27
